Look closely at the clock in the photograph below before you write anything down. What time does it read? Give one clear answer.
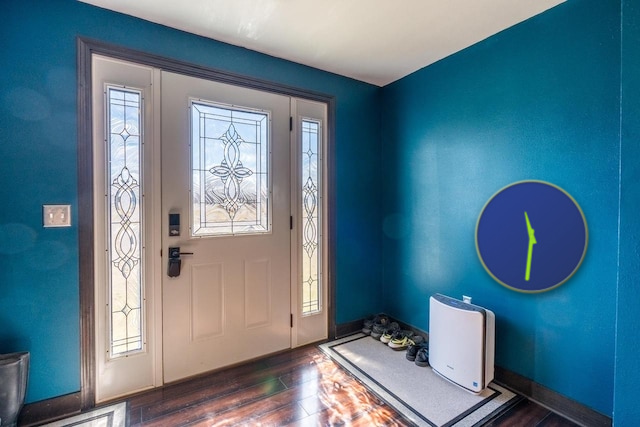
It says 11:31
